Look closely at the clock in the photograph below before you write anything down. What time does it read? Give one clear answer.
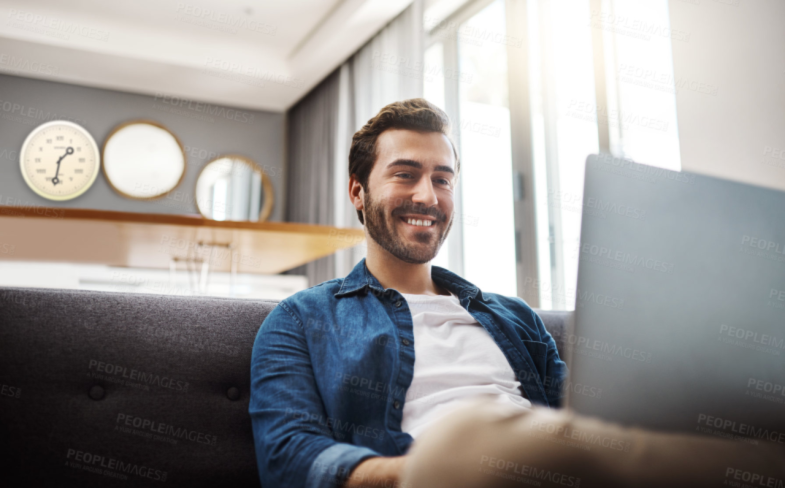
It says 1:32
